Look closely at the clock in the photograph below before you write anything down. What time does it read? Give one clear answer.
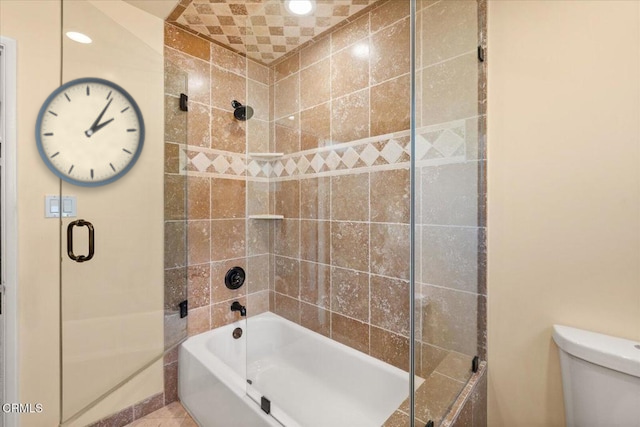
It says 2:06
